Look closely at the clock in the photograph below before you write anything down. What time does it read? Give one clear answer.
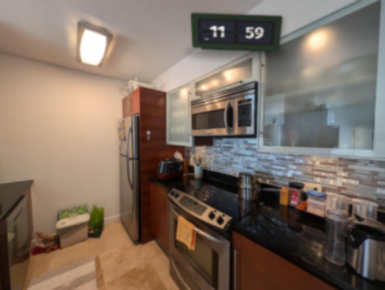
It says 11:59
